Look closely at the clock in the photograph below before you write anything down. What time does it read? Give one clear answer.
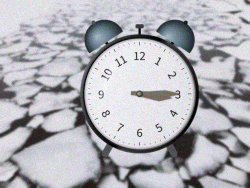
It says 3:15
